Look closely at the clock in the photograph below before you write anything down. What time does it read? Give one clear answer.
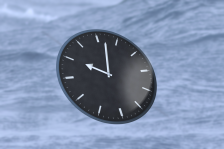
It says 10:02
